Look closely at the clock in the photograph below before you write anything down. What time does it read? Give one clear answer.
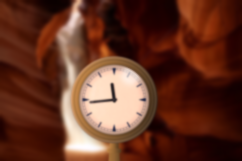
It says 11:44
